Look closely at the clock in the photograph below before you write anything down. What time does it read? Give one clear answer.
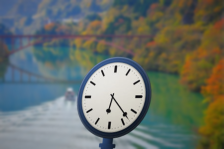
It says 6:23
